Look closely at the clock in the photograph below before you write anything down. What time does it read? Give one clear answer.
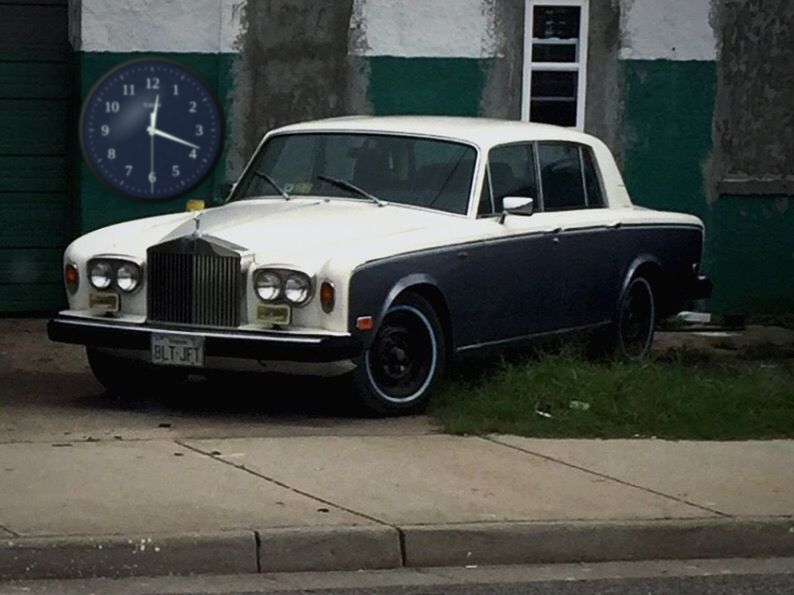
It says 12:18:30
